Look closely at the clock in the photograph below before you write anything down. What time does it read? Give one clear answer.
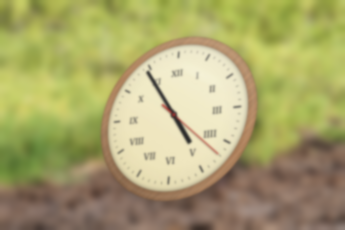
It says 4:54:22
